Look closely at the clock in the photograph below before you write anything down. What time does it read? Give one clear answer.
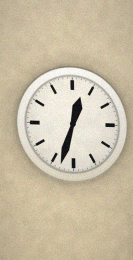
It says 12:33
